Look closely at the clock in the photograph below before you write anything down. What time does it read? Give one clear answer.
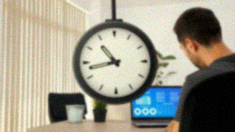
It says 10:43
